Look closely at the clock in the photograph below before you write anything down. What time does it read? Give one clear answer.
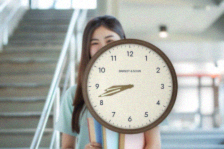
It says 8:42
